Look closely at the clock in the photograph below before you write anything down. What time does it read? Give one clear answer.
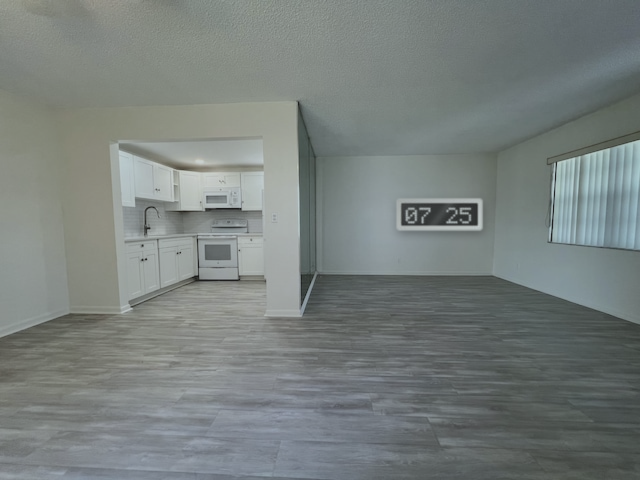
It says 7:25
